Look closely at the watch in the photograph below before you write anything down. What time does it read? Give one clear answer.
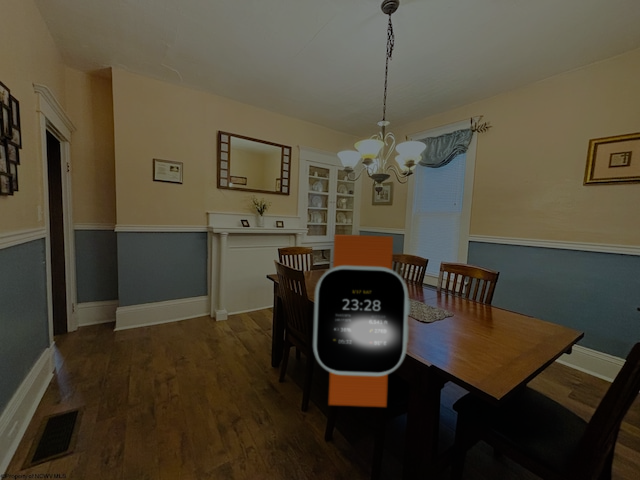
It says 23:28
